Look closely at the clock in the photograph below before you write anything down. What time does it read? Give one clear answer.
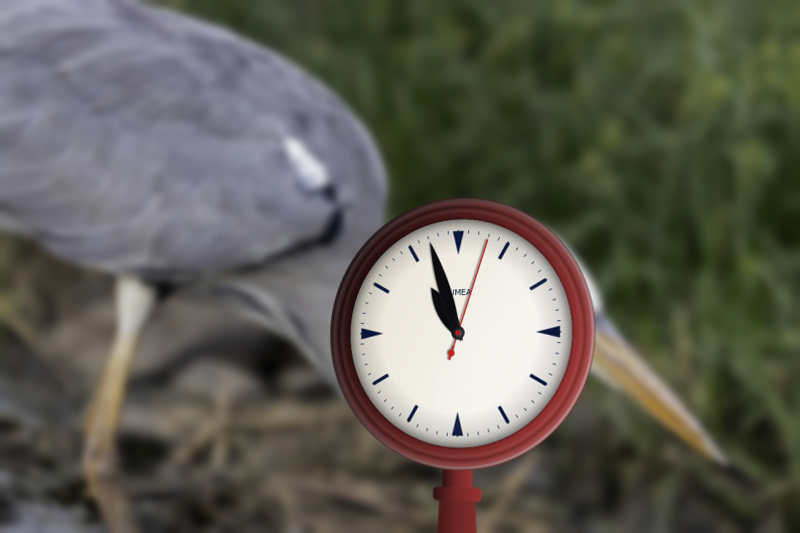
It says 10:57:03
